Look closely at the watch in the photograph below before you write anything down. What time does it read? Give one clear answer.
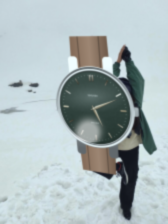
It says 5:11
